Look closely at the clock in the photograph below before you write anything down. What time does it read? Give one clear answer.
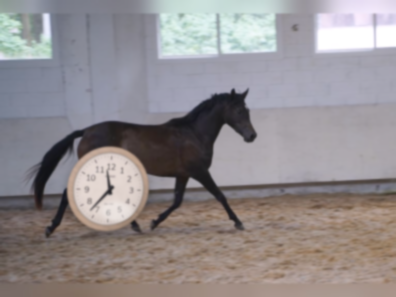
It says 11:37
